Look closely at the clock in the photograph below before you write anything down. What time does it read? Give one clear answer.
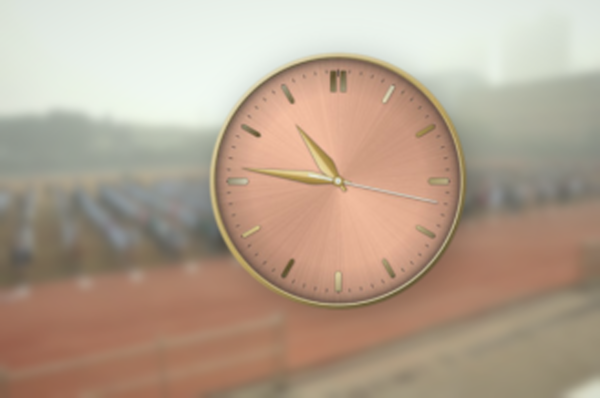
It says 10:46:17
